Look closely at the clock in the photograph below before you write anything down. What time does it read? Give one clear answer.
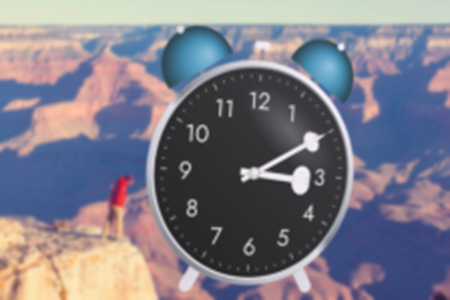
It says 3:10
